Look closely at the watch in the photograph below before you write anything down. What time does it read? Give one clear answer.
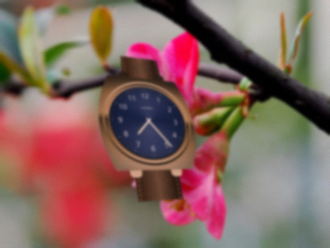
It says 7:24
